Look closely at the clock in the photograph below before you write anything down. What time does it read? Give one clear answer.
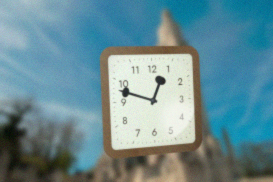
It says 12:48
